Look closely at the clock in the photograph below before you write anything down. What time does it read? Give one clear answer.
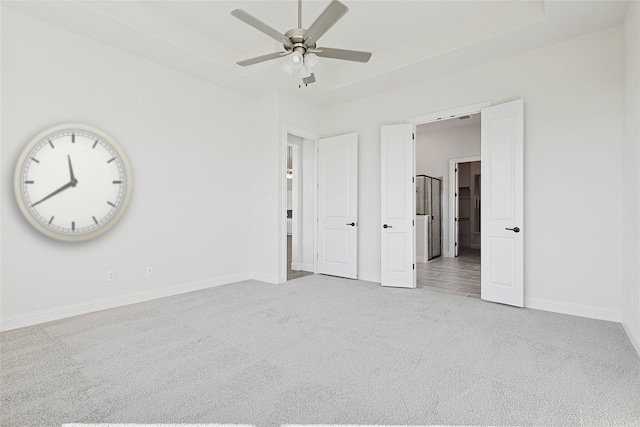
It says 11:40
